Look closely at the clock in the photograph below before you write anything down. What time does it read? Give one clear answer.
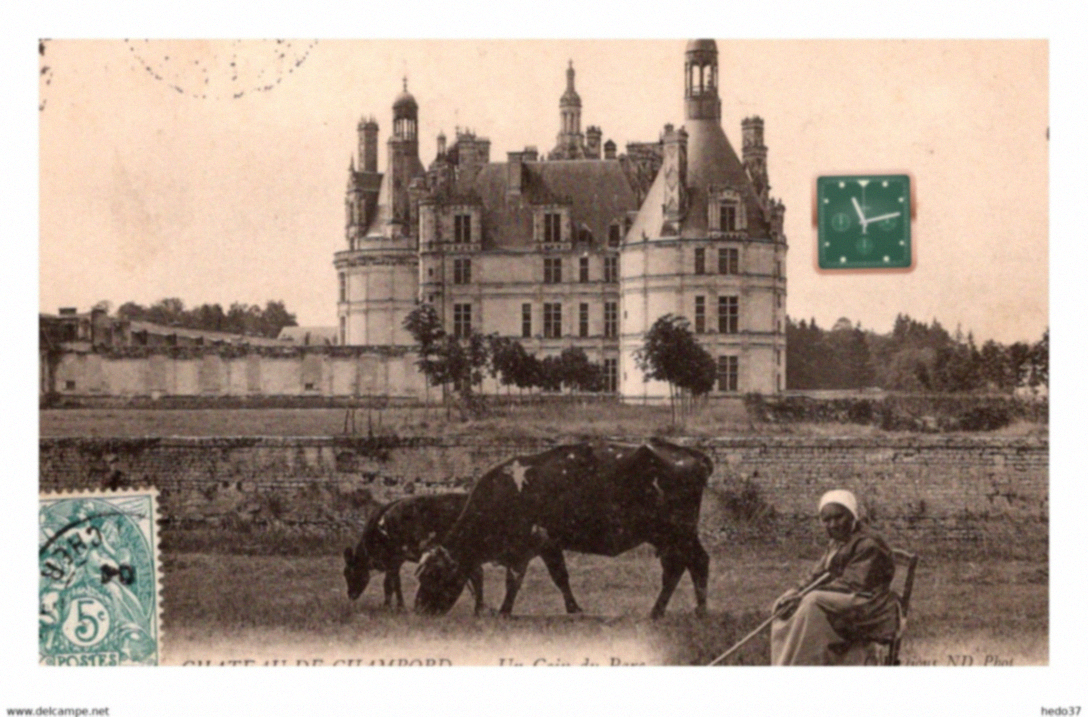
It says 11:13
